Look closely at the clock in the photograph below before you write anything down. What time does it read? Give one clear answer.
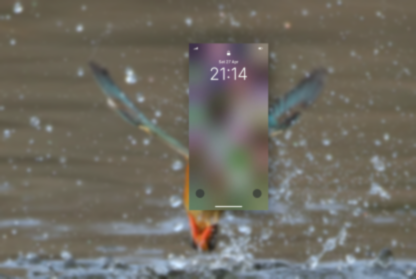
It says 21:14
